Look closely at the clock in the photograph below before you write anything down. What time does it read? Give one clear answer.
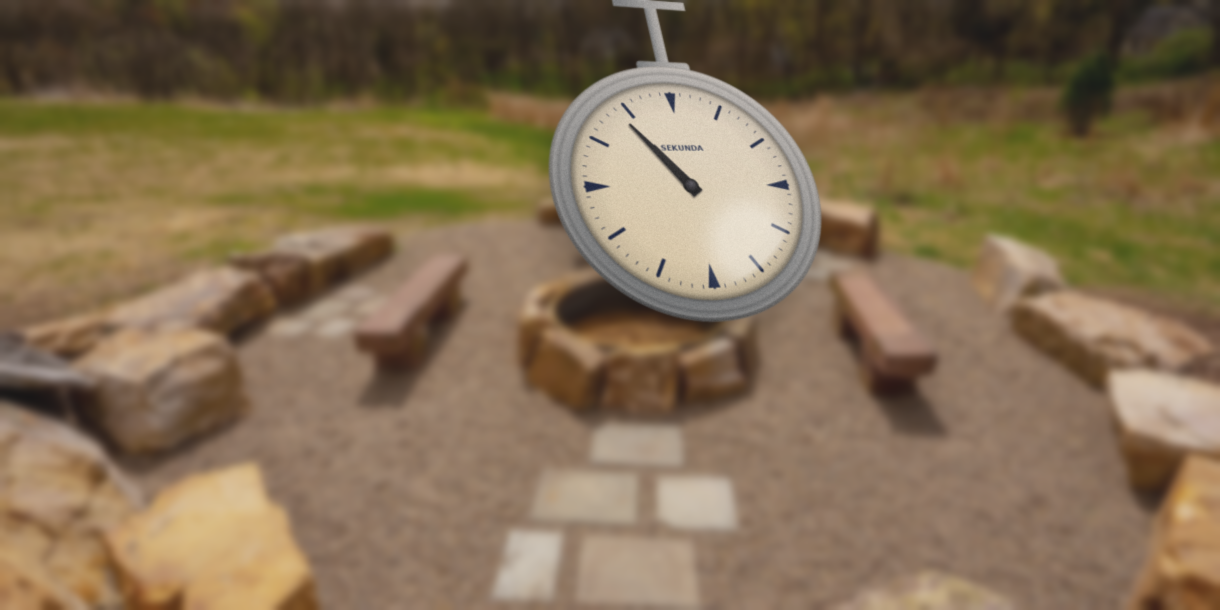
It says 10:54
